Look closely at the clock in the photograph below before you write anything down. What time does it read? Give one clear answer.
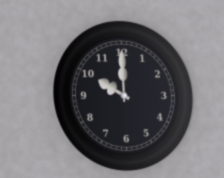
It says 10:00
